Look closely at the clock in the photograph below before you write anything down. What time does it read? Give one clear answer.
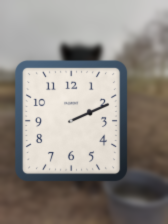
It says 2:11
